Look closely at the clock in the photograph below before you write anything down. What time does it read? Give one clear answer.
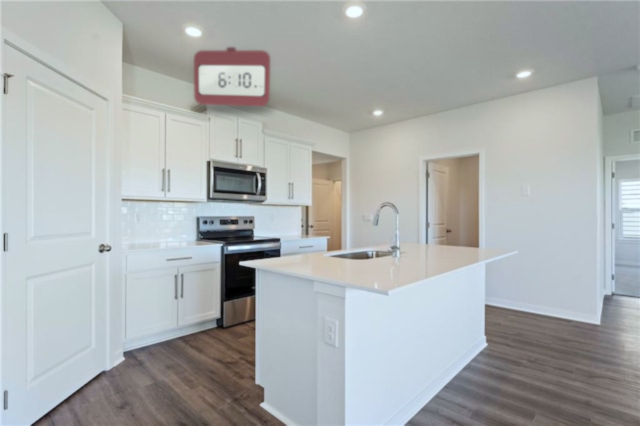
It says 6:10
